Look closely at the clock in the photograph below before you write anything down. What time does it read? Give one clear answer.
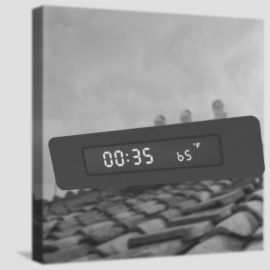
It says 0:35
